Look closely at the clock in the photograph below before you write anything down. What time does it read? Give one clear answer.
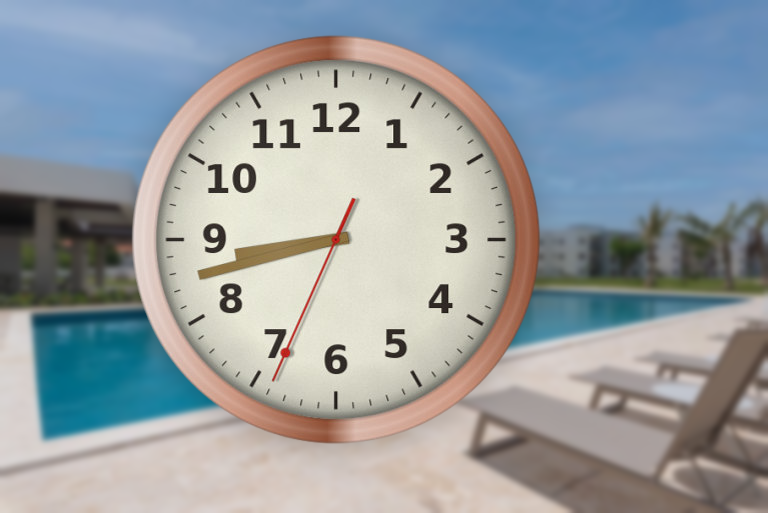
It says 8:42:34
